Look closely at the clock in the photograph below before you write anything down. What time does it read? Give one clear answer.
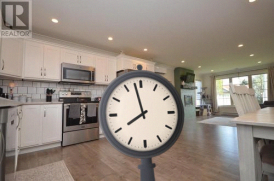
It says 7:58
